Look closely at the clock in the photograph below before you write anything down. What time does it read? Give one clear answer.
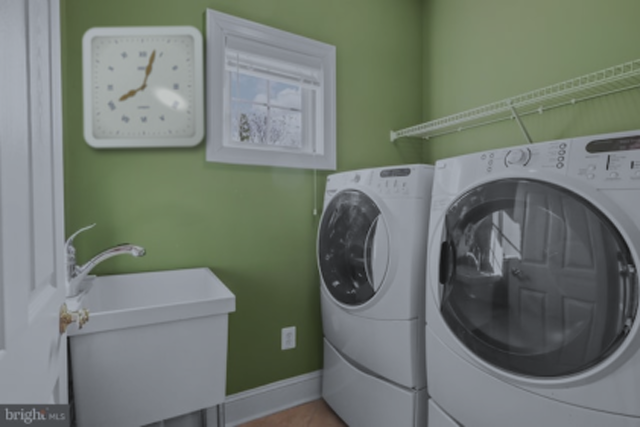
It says 8:03
